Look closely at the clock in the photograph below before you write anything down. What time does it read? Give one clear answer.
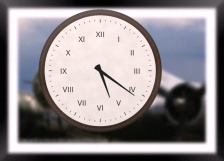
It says 5:21
